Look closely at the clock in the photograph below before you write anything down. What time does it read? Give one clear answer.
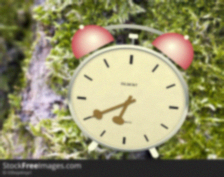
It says 6:40
